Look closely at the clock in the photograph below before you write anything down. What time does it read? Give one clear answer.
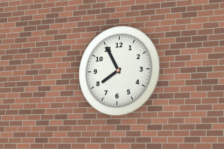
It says 7:55
